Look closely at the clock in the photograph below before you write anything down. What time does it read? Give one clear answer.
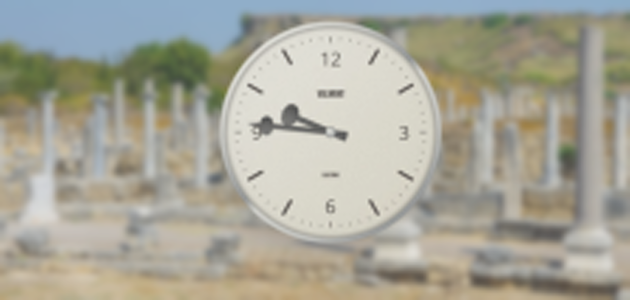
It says 9:46
